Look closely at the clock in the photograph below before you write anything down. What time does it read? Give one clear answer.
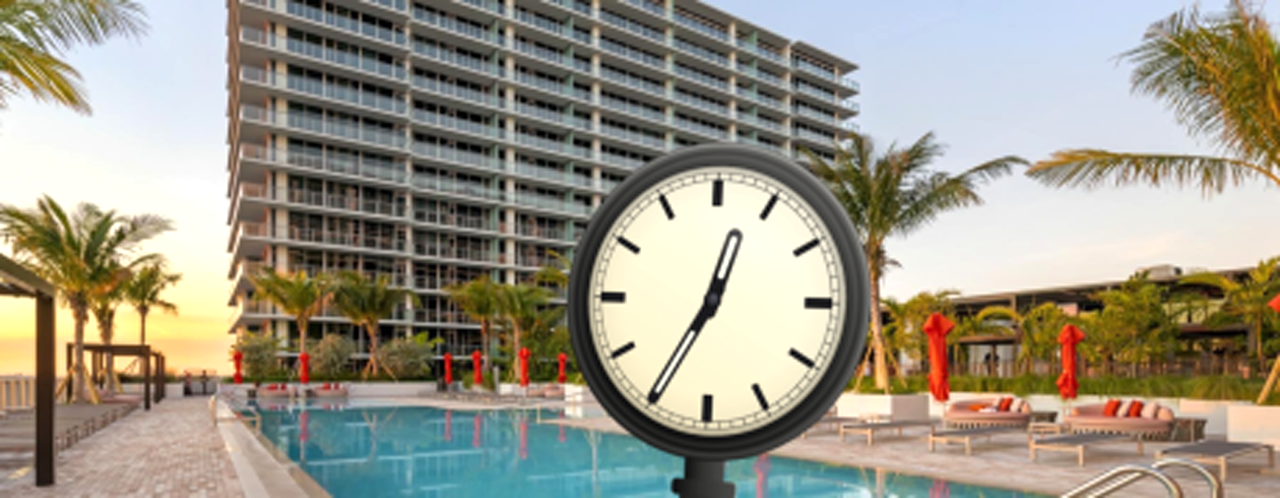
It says 12:35
